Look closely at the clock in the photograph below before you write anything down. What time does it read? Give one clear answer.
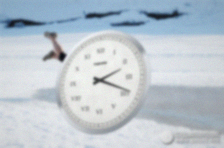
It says 2:19
